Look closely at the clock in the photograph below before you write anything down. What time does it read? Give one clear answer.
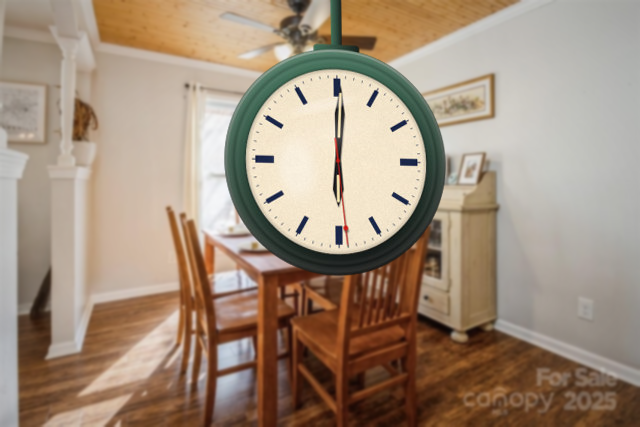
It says 6:00:29
